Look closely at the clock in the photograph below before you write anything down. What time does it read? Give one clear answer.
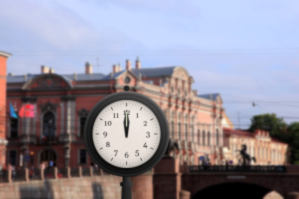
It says 12:00
